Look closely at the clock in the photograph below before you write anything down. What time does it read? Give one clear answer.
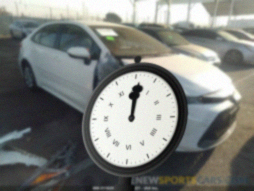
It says 12:01
